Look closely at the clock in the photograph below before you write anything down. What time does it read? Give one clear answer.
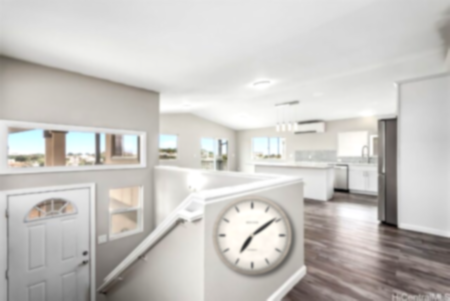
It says 7:09
